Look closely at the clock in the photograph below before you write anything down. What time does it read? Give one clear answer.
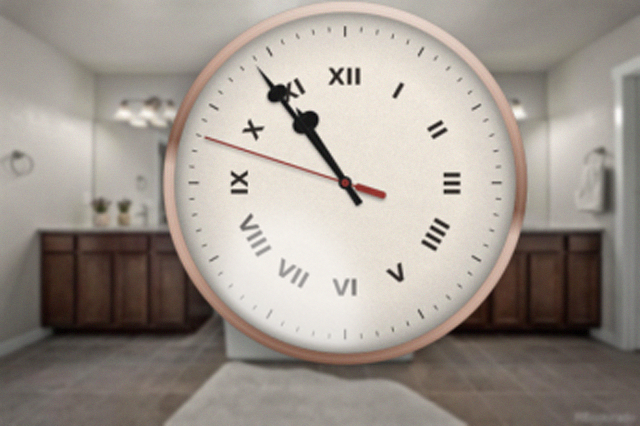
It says 10:53:48
